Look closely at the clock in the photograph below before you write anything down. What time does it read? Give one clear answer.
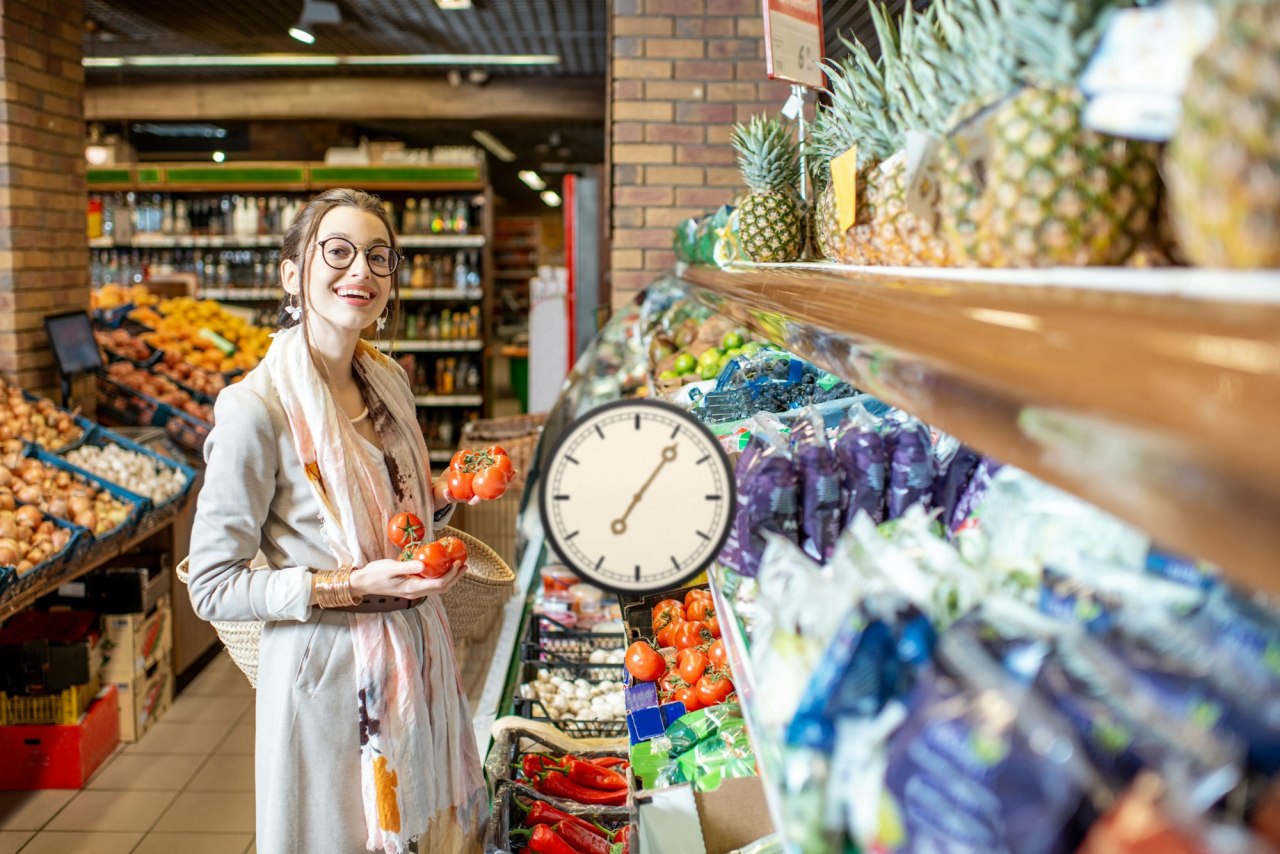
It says 7:06
